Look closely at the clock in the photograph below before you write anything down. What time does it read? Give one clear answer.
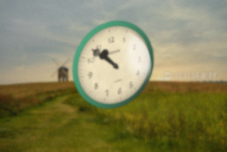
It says 10:53
